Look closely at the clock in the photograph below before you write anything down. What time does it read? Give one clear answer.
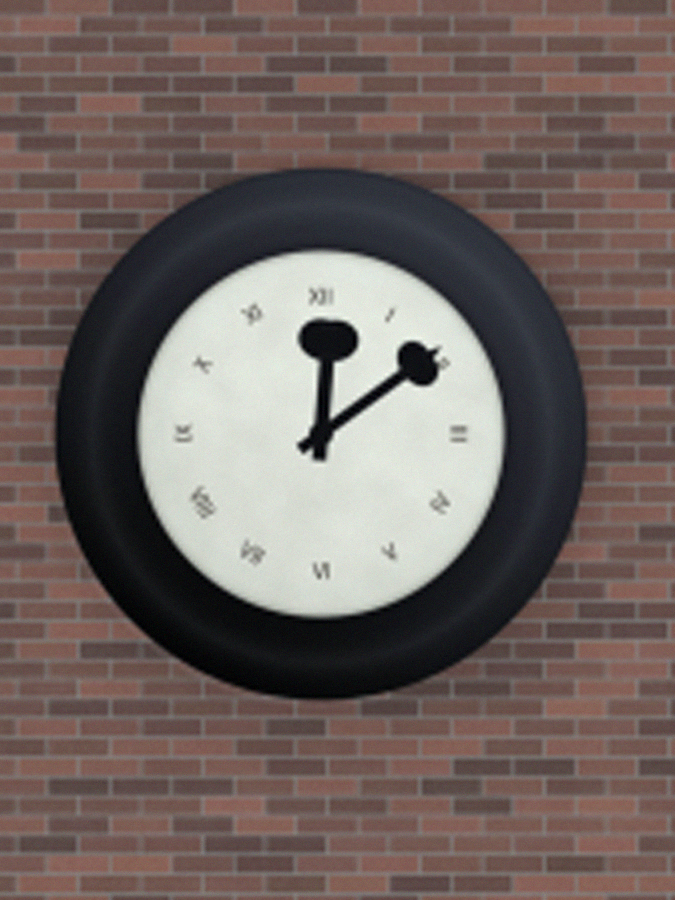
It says 12:09
